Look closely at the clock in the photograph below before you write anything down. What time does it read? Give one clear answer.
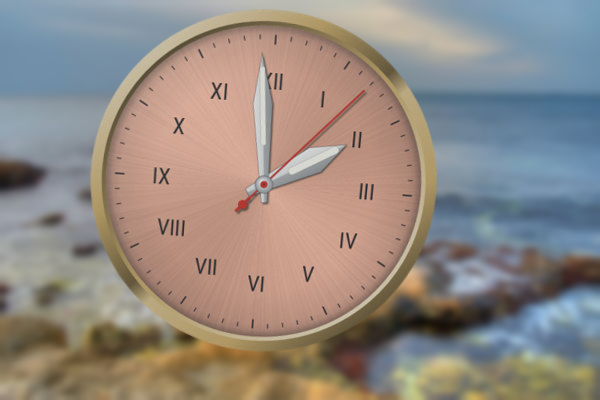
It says 1:59:07
